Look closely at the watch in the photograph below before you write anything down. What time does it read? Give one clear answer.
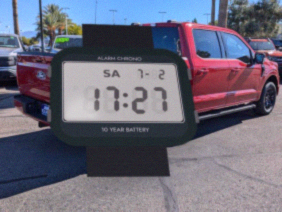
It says 17:27
